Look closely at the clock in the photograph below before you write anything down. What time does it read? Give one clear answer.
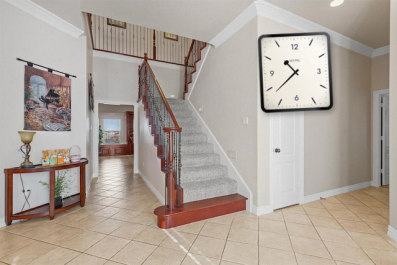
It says 10:38
